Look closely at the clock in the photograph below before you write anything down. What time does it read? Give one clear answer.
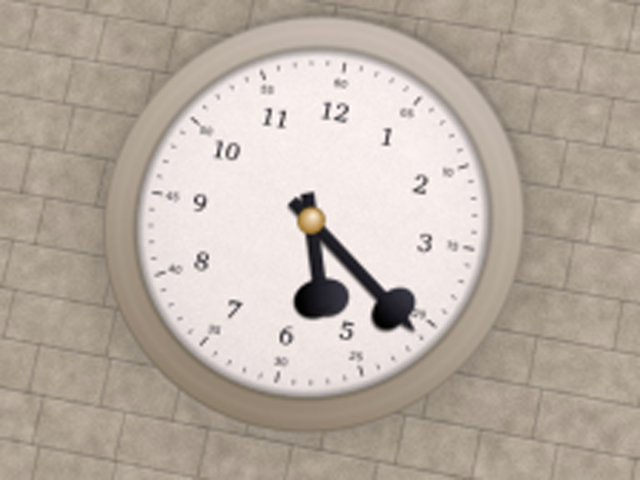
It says 5:21
